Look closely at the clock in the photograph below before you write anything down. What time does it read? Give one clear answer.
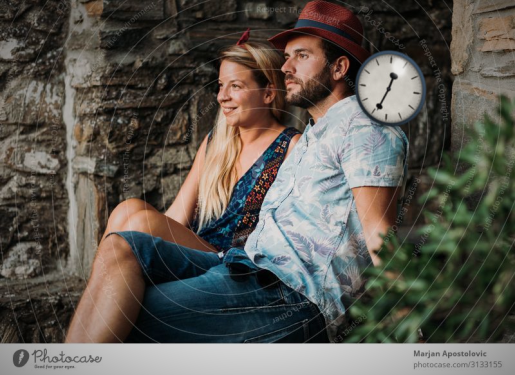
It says 12:34
